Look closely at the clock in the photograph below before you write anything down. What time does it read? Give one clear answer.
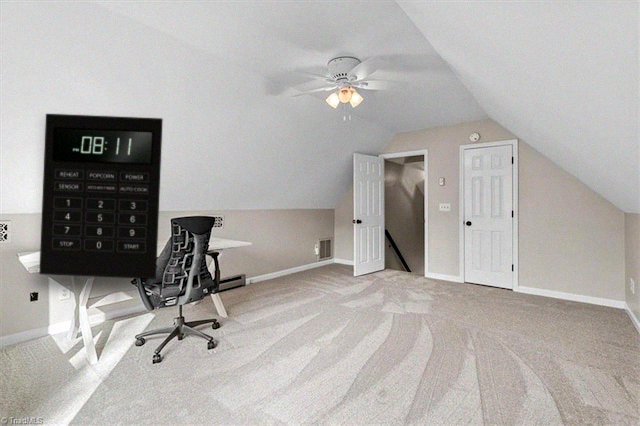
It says 8:11
